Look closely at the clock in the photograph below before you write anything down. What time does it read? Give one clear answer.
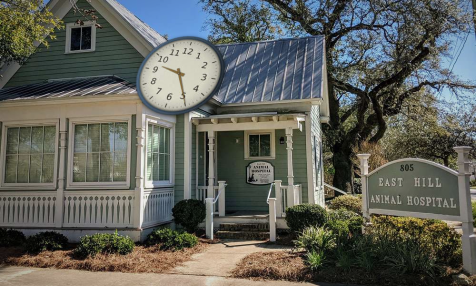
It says 9:25
